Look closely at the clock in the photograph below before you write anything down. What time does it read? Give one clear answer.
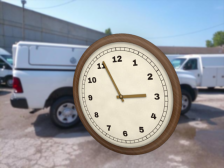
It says 2:56
